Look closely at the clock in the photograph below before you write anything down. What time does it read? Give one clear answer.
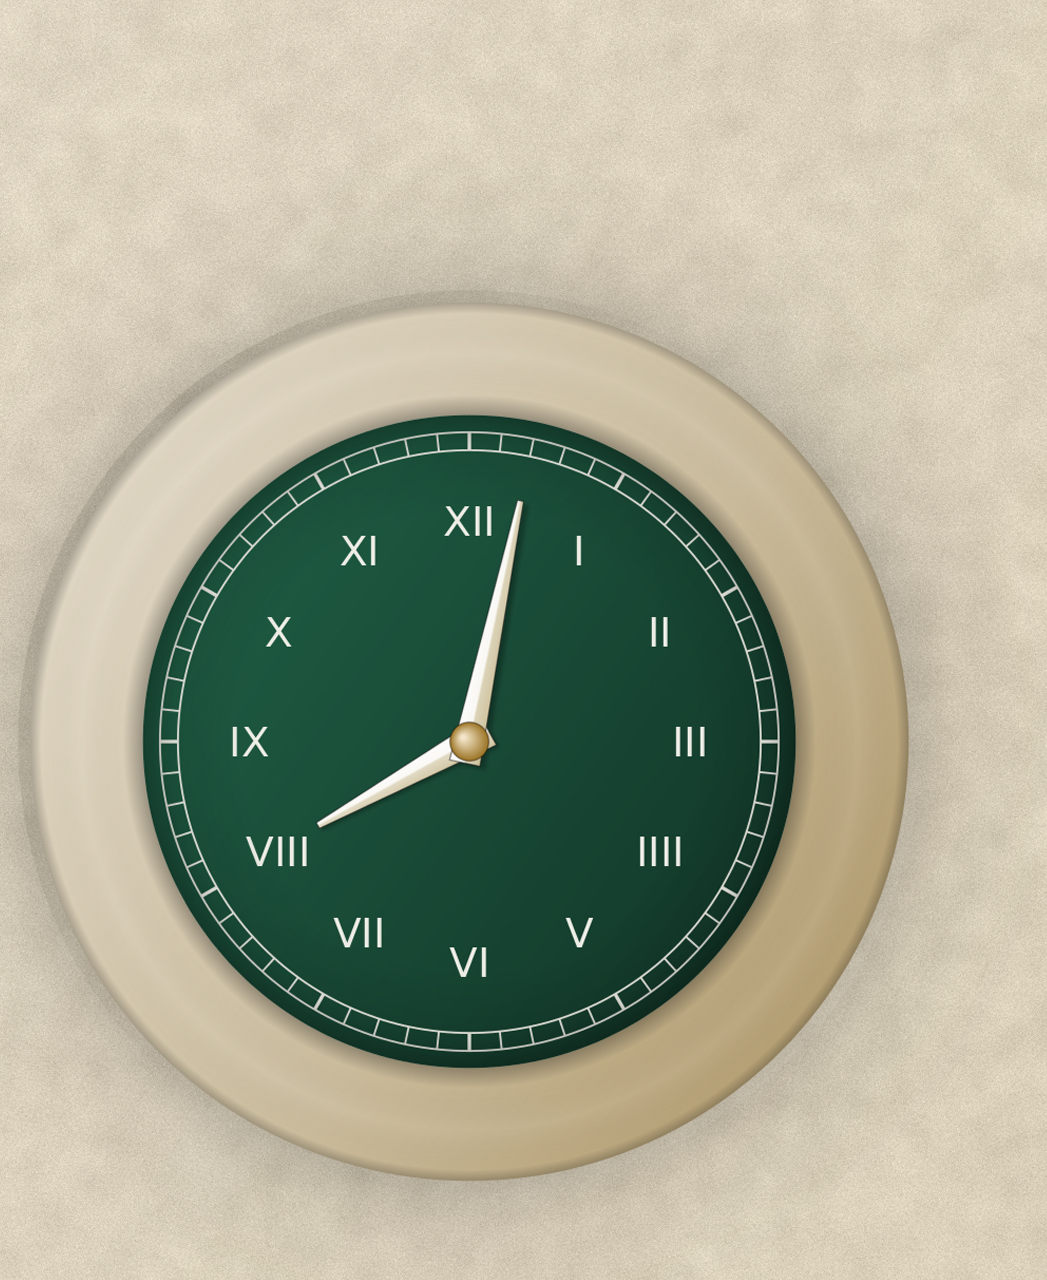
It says 8:02
